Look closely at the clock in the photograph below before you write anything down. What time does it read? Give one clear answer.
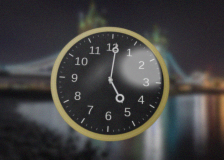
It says 5:01
